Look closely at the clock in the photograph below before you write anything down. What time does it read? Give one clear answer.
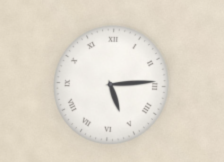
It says 5:14
